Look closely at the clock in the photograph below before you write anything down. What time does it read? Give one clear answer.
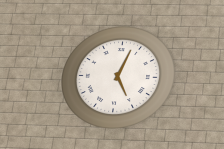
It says 5:03
